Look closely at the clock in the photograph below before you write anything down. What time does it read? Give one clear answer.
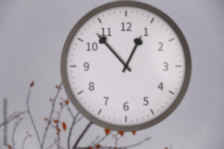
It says 12:53
